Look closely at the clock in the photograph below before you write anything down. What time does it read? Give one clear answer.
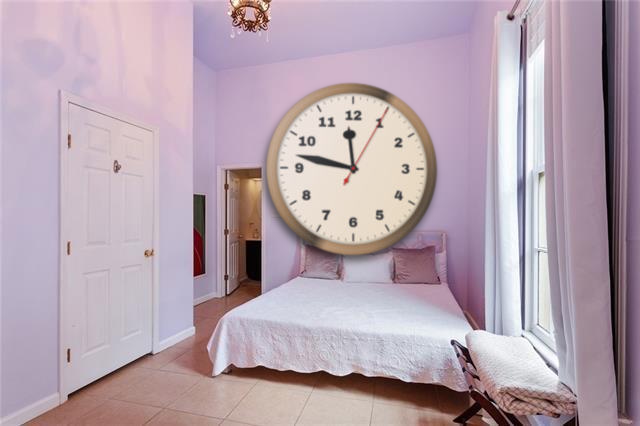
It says 11:47:05
